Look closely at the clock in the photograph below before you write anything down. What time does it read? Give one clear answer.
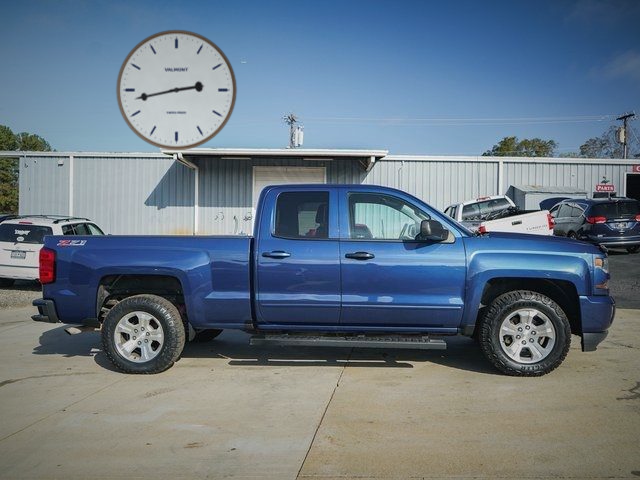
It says 2:43
